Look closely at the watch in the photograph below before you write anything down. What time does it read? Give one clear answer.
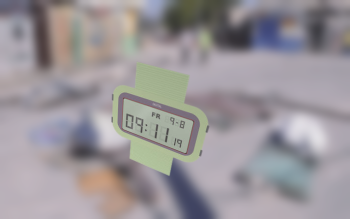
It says 9:11:19
